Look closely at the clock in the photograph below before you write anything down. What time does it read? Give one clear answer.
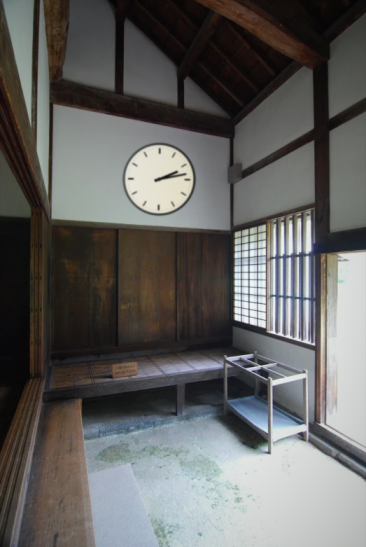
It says 2:13
